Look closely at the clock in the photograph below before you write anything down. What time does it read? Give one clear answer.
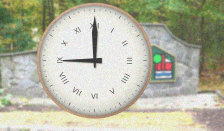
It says 9:00
